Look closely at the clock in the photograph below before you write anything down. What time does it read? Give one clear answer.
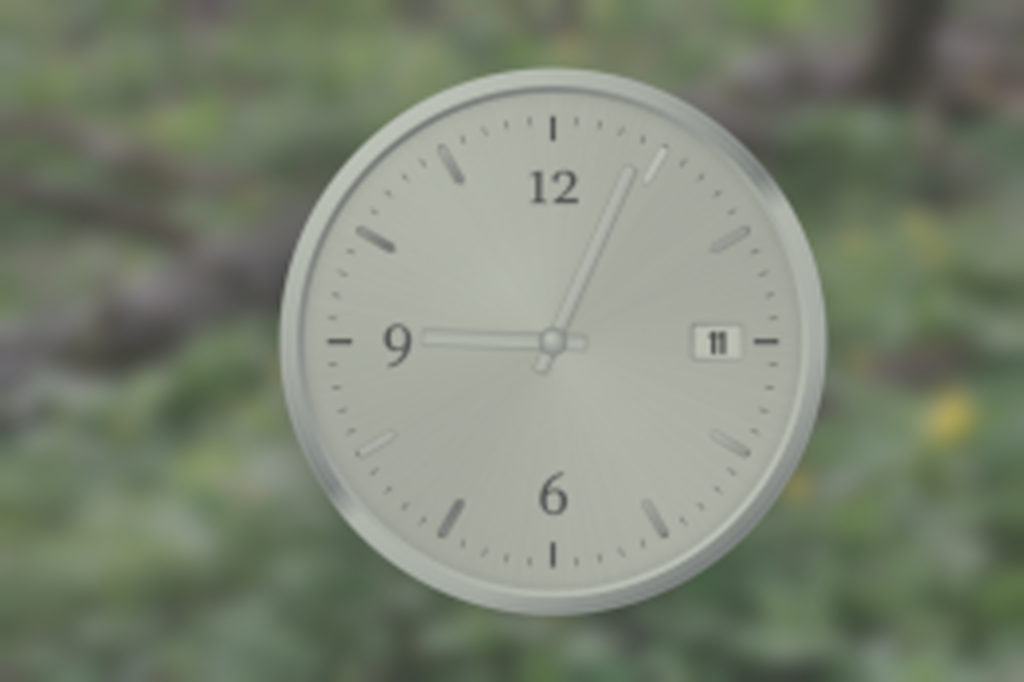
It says 9:04
